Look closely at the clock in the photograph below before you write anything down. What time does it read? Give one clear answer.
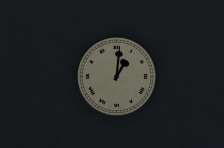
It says 1:01
